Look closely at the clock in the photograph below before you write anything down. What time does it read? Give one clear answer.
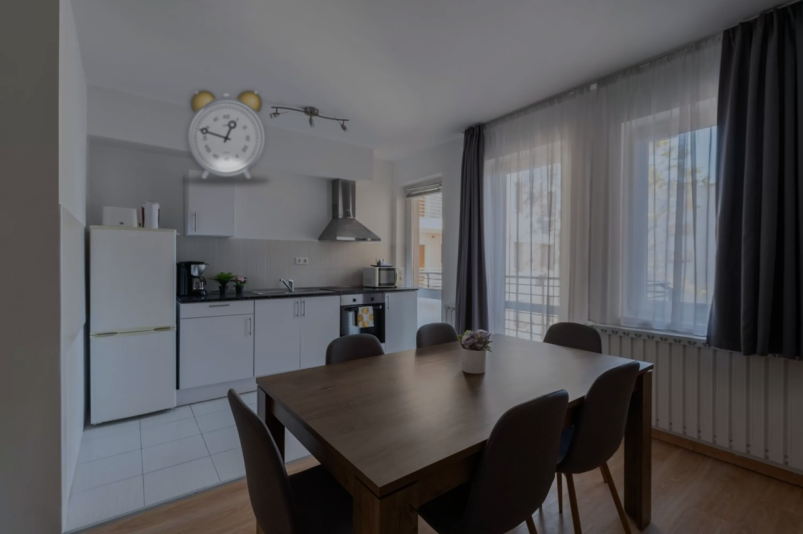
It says 12:48
